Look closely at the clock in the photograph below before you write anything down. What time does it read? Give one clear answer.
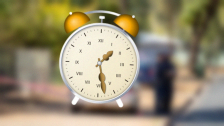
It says 1:28
